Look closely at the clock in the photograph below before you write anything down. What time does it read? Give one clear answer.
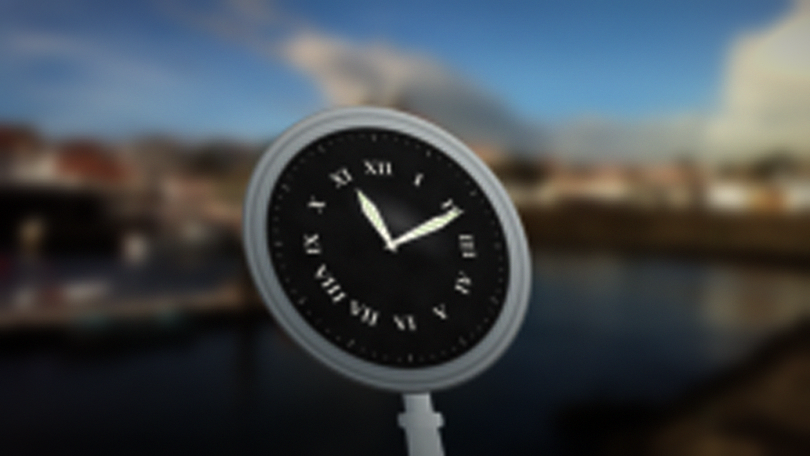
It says 11:11
